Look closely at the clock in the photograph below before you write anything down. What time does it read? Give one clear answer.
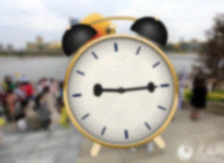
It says 9:15
